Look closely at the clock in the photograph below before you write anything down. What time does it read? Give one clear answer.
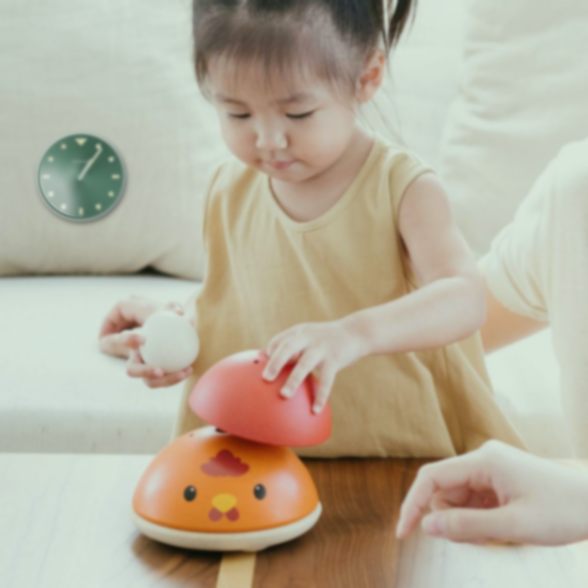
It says 1:06
